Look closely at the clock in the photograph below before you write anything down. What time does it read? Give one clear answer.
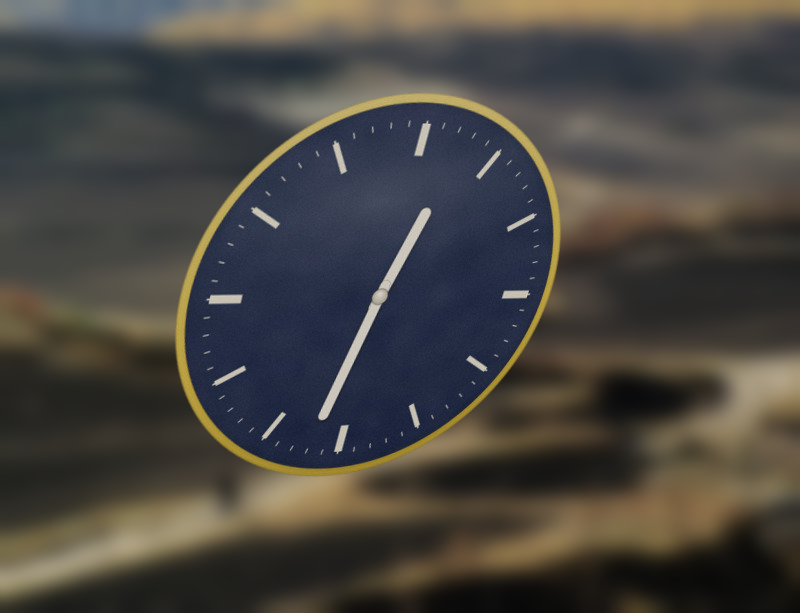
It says 12:32
